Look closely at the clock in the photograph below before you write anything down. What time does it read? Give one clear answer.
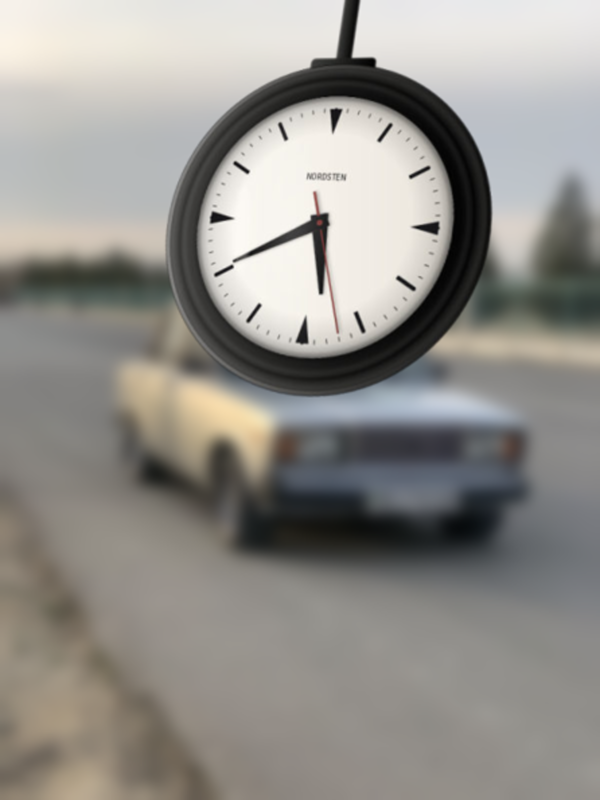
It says 5:40:27
